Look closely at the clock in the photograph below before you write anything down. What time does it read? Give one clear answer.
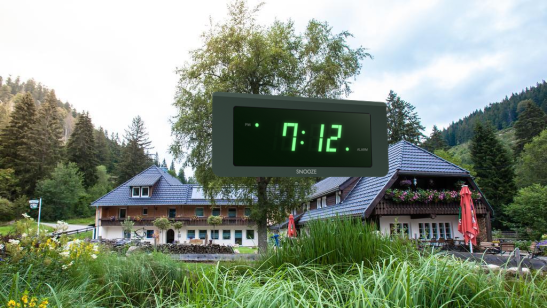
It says 7:12
